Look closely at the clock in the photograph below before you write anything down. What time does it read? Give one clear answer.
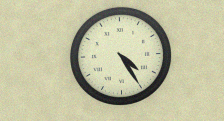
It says 4:25
